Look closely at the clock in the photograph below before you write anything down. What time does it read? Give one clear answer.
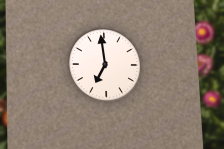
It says 6:59
